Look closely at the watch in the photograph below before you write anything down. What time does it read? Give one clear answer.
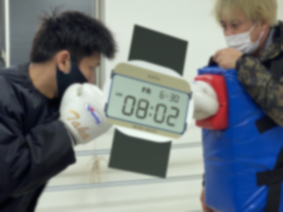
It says 8:02
